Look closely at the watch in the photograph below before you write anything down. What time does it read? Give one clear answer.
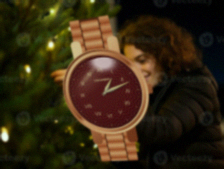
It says 1:12
